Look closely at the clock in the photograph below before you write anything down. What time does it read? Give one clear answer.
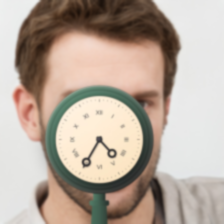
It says 4:35
